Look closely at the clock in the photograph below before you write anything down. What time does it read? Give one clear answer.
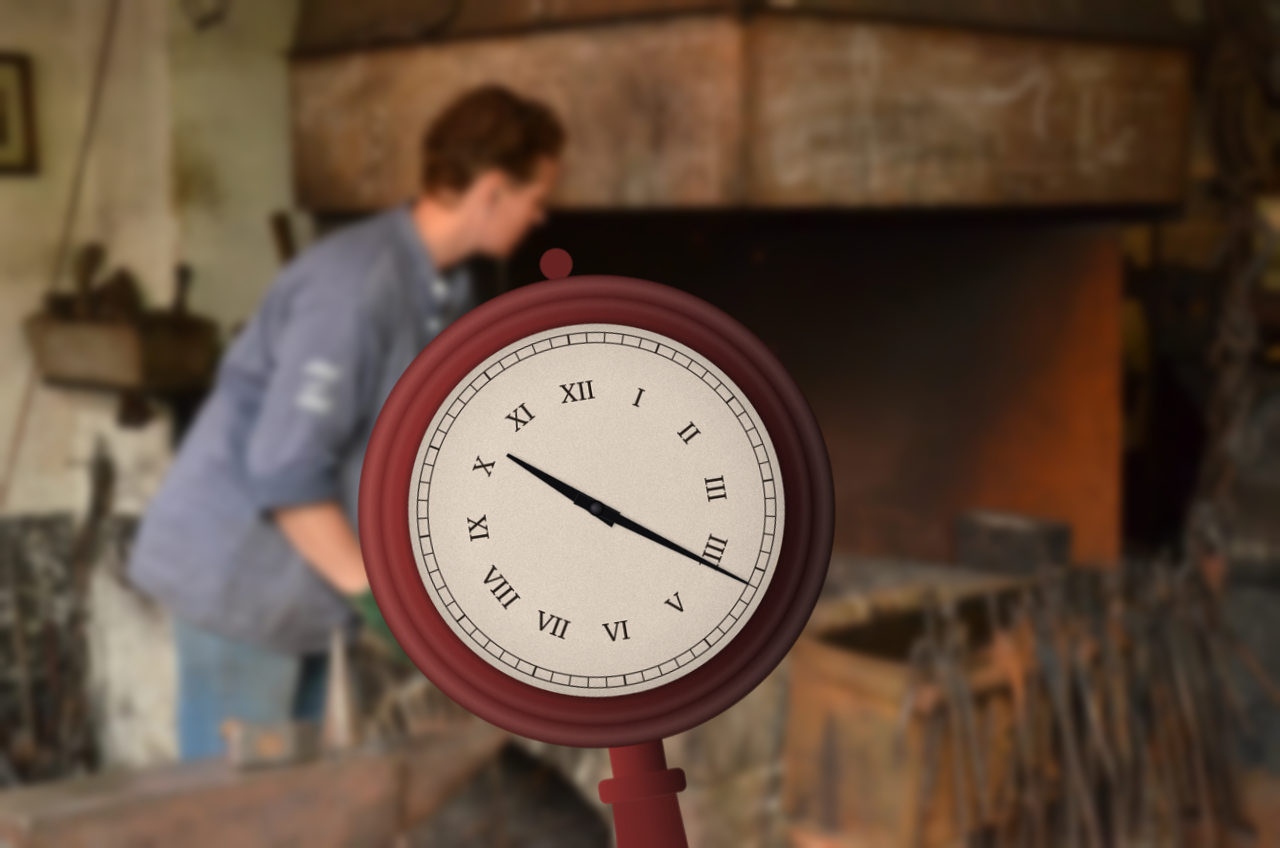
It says 10:21
